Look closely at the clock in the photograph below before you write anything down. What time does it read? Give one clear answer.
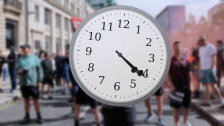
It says 4:21
